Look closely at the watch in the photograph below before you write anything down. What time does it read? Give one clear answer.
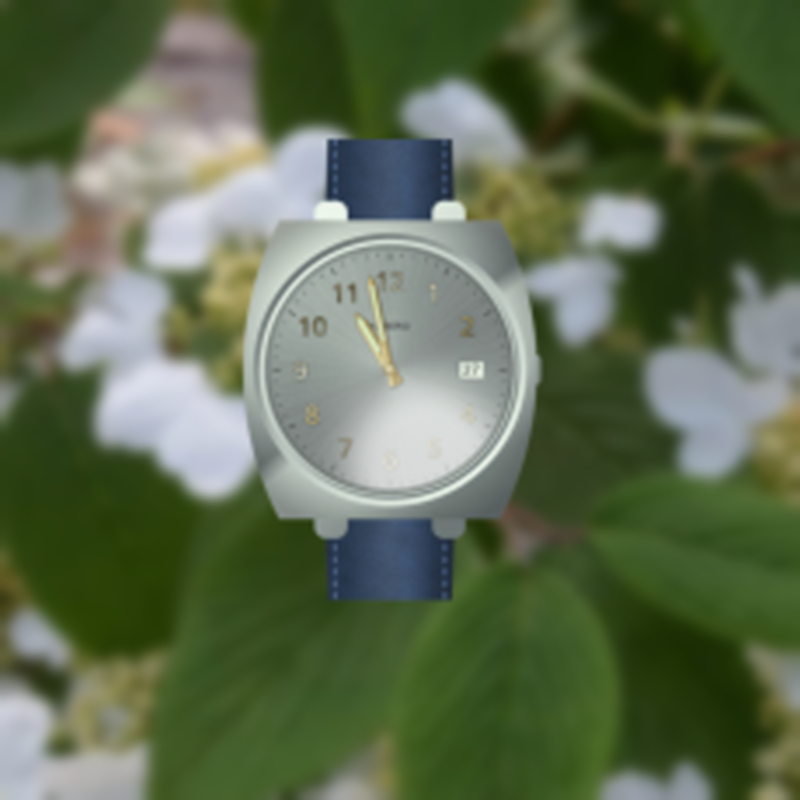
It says 10:58
